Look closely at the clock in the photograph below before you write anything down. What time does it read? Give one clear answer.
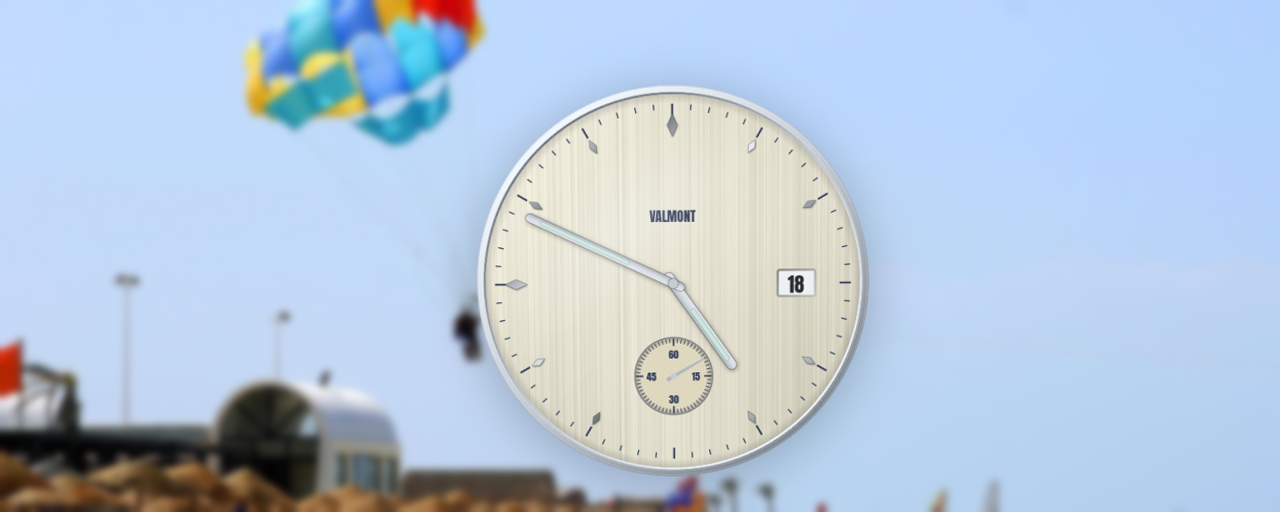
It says 4:49:10
